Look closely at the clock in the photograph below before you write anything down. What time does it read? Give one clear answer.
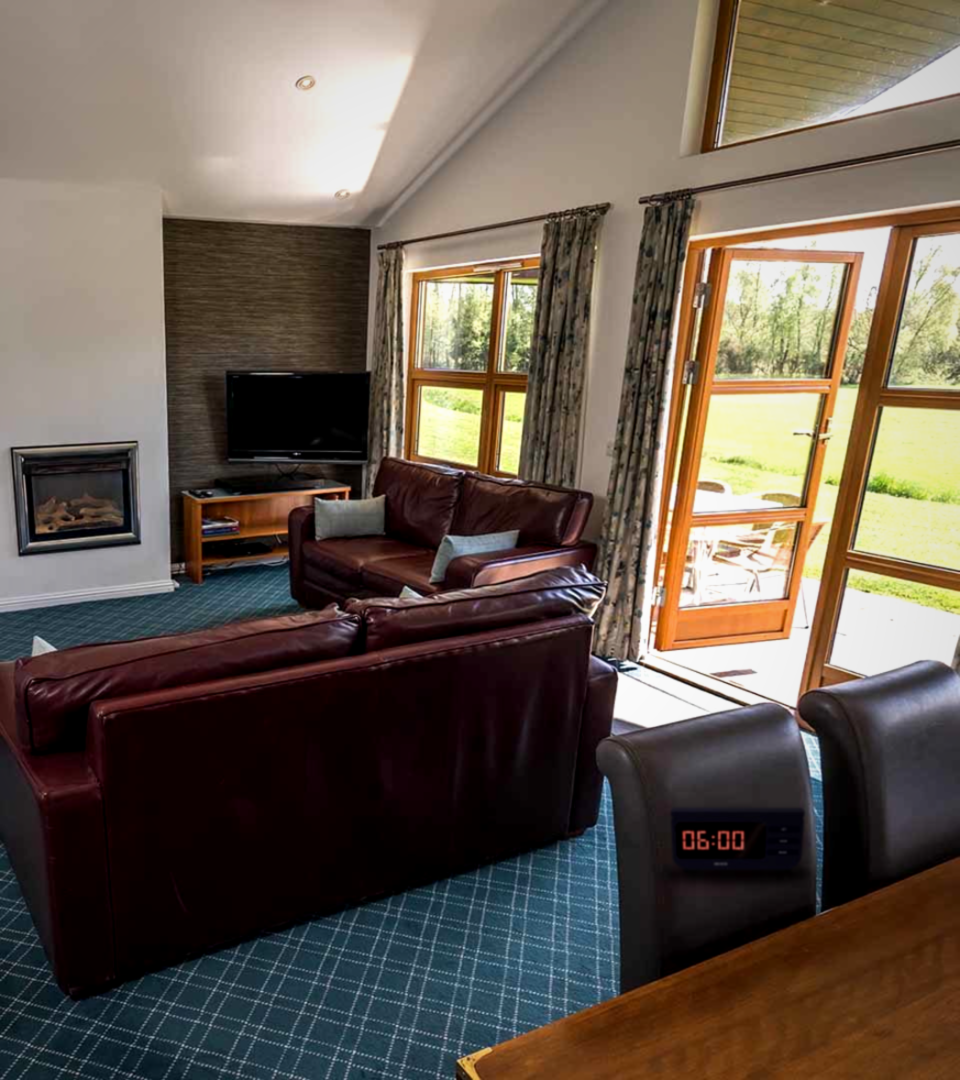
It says 6:00
